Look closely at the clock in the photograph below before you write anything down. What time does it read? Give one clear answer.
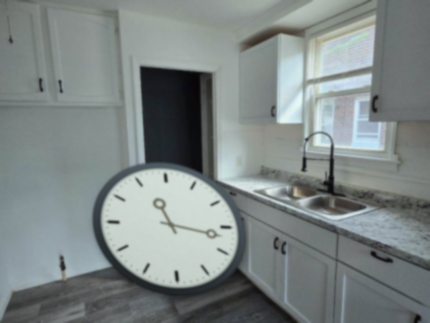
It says 11:17
